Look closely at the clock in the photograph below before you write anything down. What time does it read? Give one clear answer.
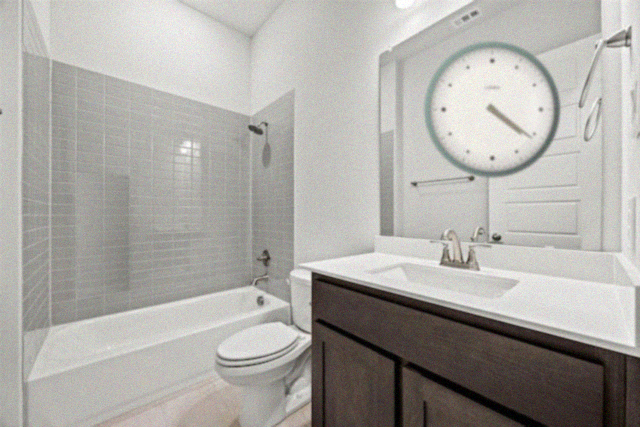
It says 4:21
